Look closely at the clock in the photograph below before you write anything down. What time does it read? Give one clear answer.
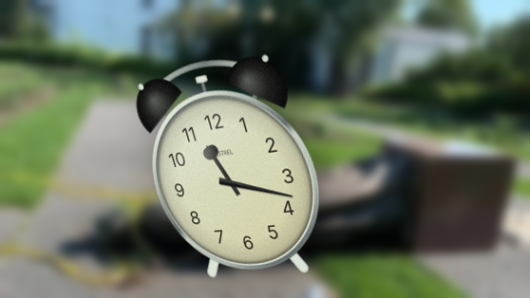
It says 11:18
